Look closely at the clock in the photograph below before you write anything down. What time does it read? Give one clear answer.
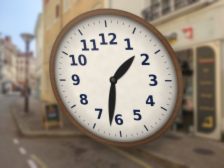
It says 1:32
